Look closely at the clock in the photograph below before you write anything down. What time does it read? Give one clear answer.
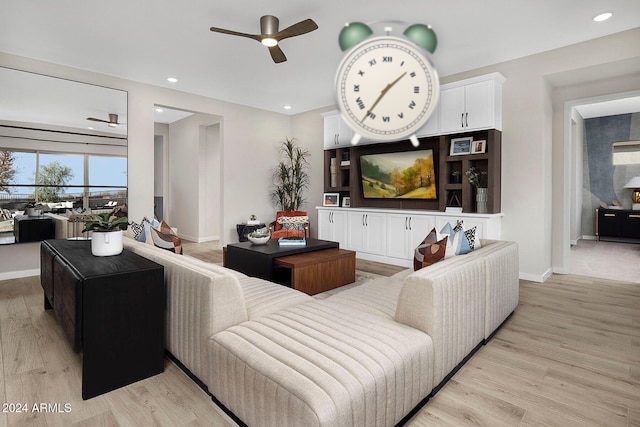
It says 1:36
